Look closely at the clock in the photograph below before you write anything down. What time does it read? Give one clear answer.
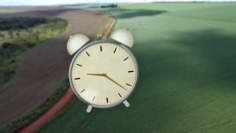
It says 9:22
